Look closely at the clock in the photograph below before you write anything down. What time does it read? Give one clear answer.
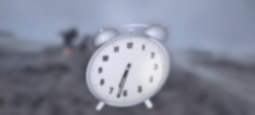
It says 6:32
